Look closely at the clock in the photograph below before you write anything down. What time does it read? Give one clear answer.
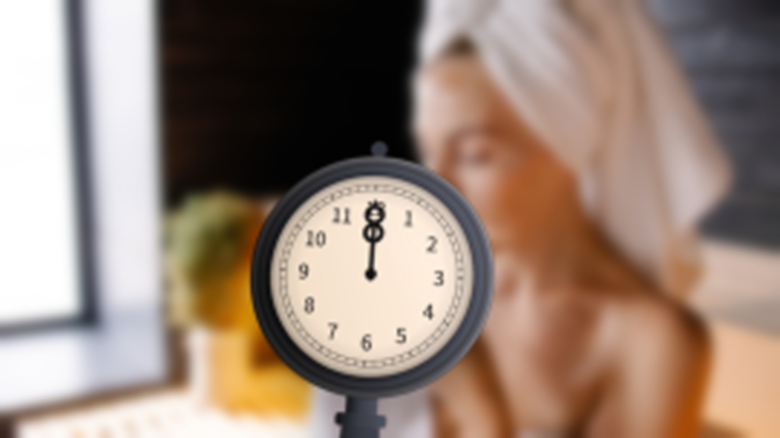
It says 12:00
